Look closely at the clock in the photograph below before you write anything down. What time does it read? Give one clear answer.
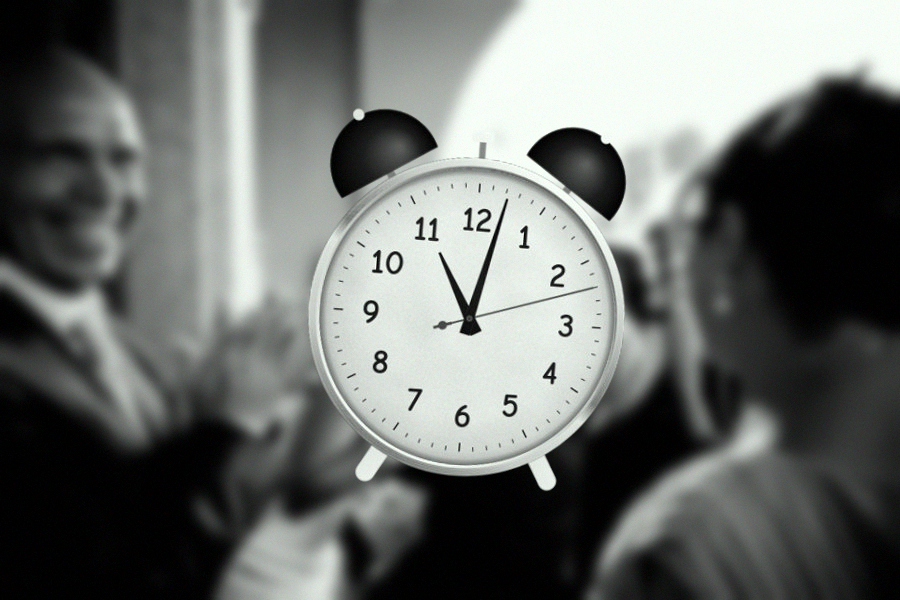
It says 11:02:12
